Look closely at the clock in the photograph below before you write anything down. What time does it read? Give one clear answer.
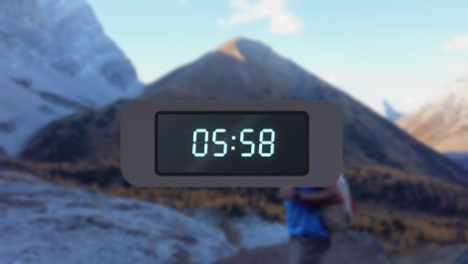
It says 5:58
